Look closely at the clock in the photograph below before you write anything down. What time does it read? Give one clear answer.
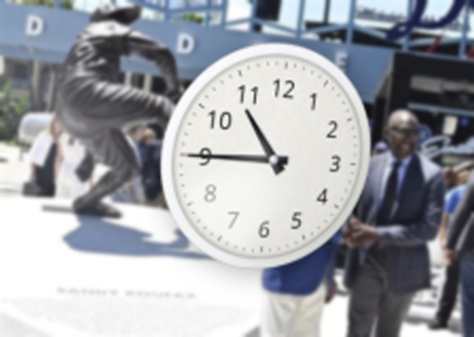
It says 10:45
